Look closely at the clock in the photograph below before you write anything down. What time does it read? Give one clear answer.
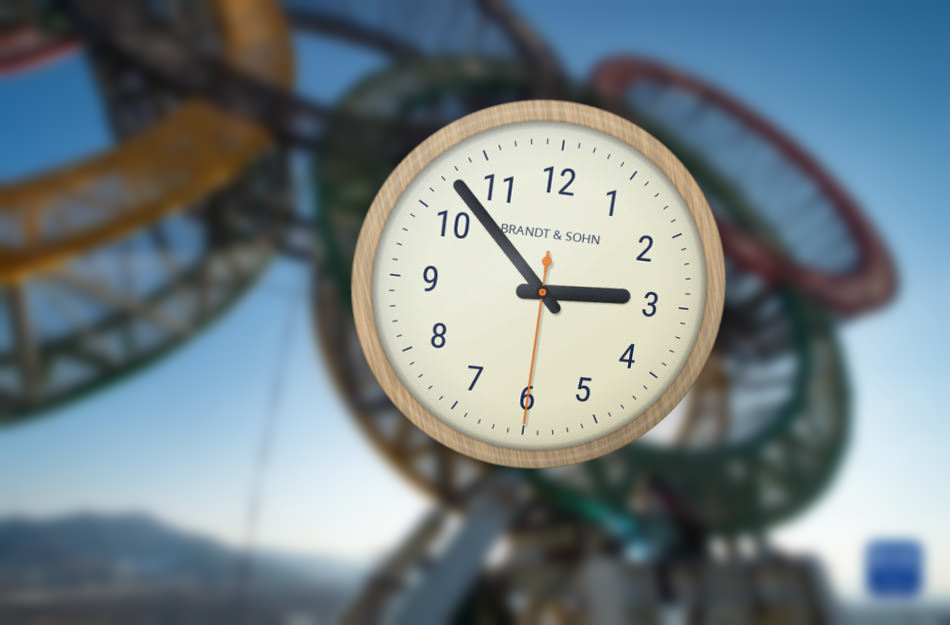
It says 2:52:30
